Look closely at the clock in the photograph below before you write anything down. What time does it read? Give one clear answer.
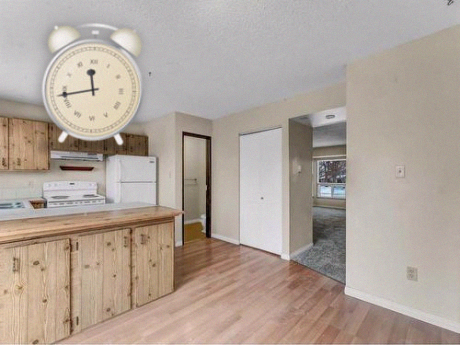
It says 11:43
